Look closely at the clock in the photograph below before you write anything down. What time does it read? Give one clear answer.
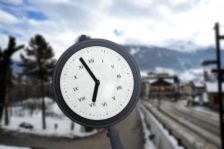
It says 6:57
